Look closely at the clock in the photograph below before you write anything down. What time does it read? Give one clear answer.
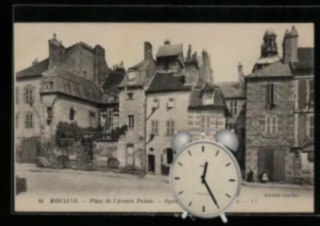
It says 12:25
